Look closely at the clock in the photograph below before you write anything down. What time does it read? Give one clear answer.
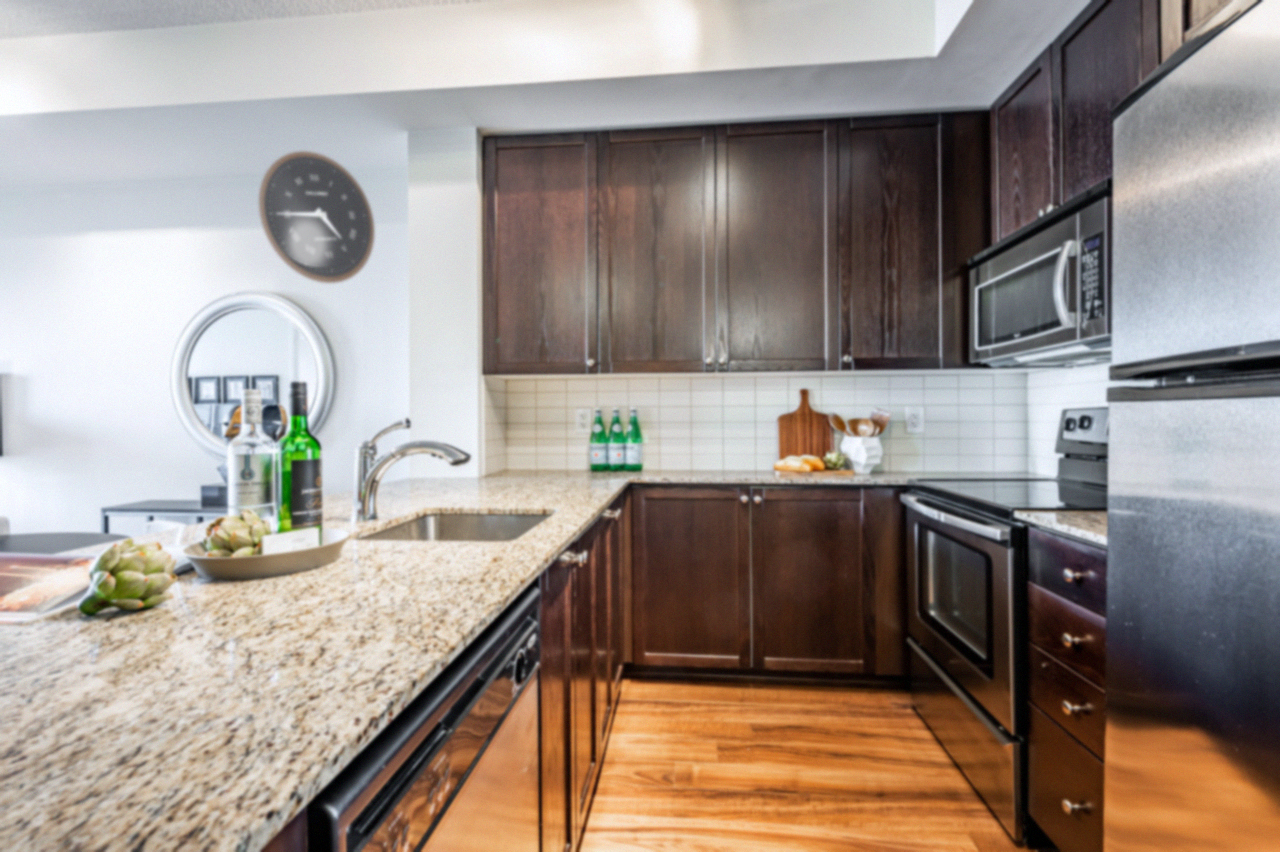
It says 4:45
